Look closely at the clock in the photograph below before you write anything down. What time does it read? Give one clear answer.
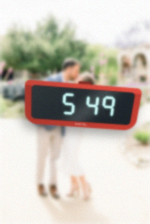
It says 5:49
